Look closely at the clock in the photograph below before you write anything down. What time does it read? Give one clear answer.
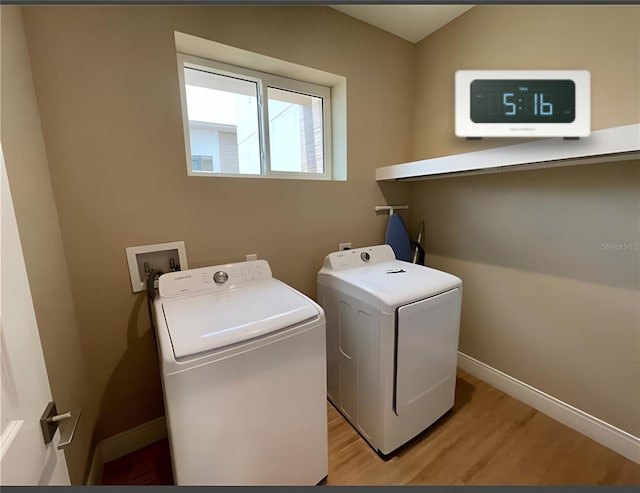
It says 5:16
